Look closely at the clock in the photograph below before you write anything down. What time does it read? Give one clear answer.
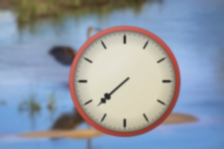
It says 7:38
